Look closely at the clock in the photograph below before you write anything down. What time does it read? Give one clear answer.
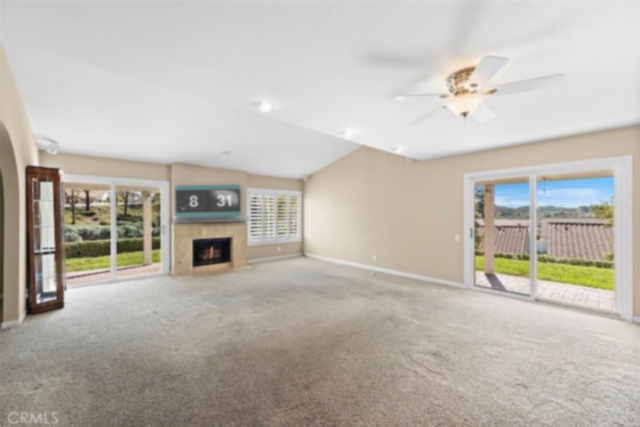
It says 8:31
